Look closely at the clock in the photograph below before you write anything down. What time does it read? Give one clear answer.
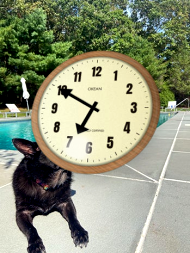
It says 6:50
